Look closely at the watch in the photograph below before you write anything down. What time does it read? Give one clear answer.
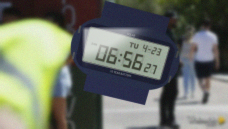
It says 6:56:27
